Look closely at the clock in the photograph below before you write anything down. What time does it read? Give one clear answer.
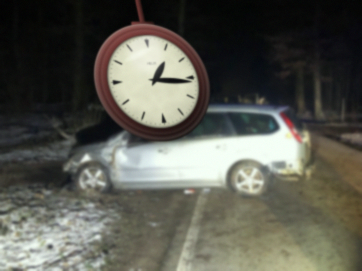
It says 1:16
